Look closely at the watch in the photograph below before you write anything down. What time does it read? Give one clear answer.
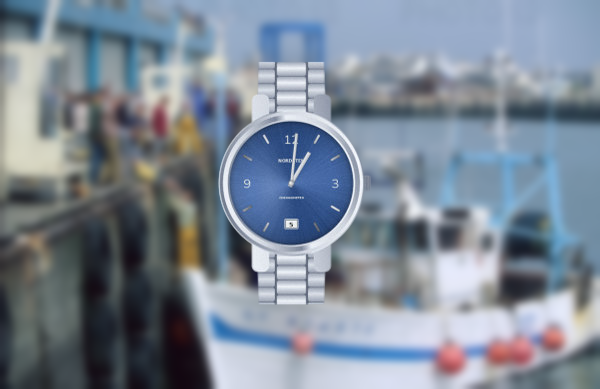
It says 1:01
